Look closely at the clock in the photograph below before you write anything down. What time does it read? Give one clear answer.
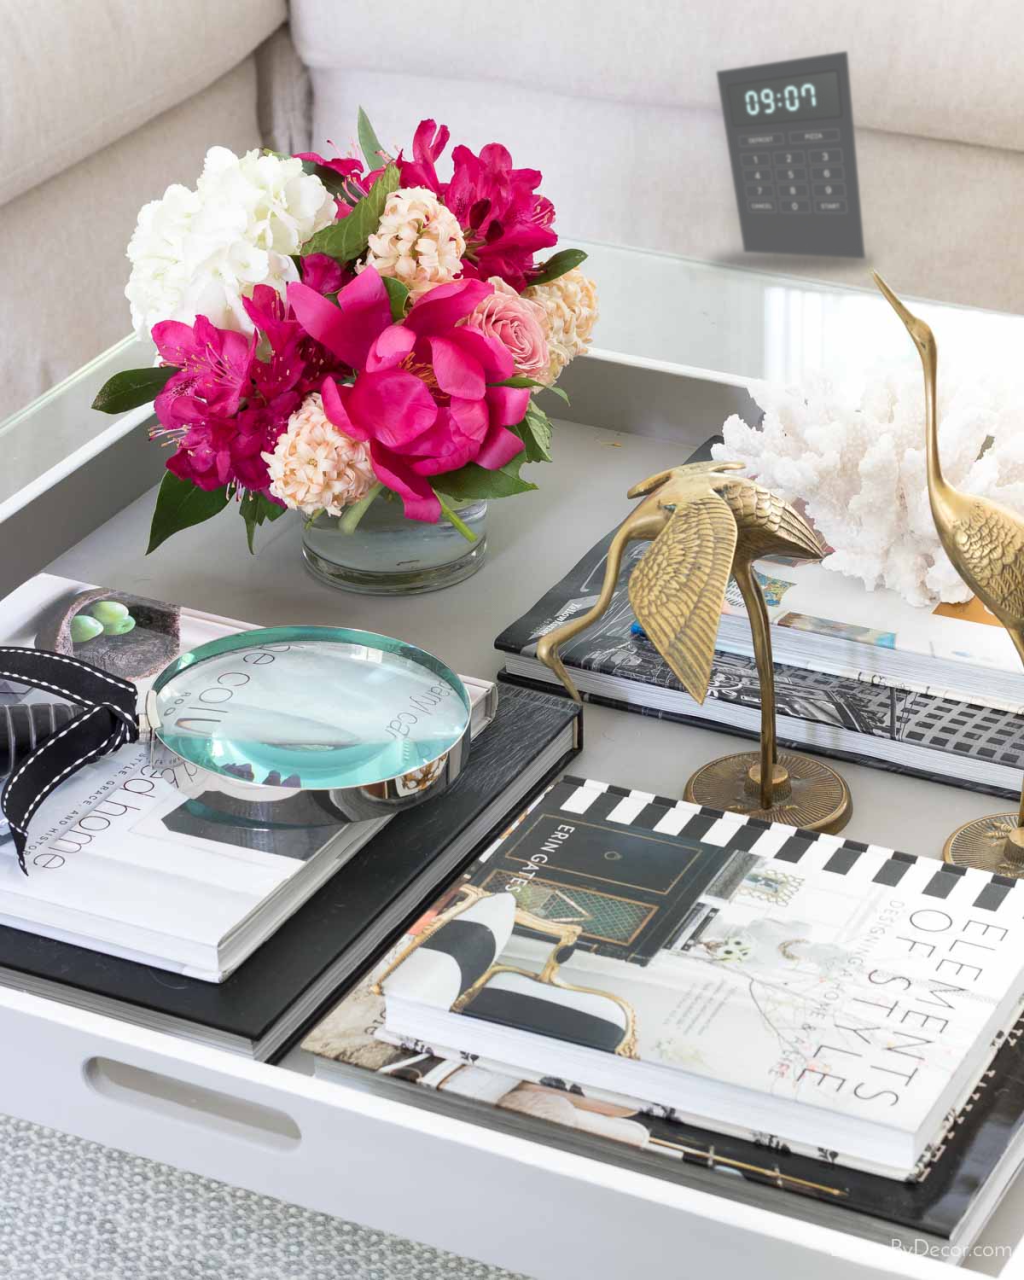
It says 9:07
